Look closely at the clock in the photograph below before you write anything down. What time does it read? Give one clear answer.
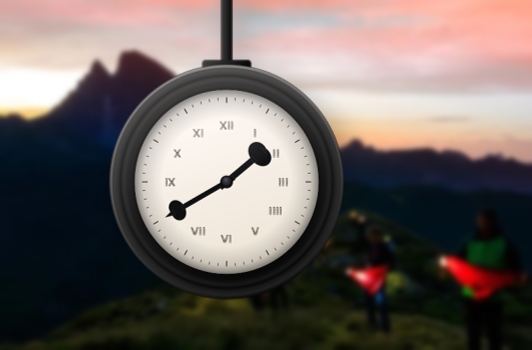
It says 1:40
